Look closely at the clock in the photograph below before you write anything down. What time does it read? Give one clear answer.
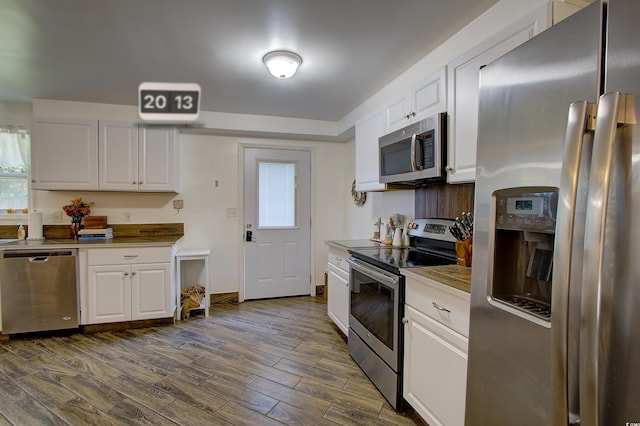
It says 20:13
